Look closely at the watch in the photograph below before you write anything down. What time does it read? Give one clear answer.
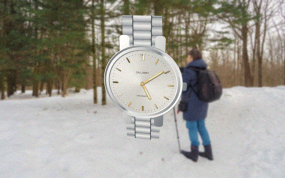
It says 5:09
